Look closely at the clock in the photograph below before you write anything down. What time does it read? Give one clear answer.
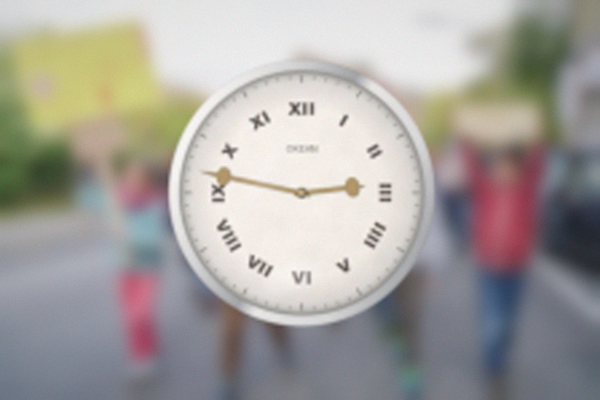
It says 2:47
